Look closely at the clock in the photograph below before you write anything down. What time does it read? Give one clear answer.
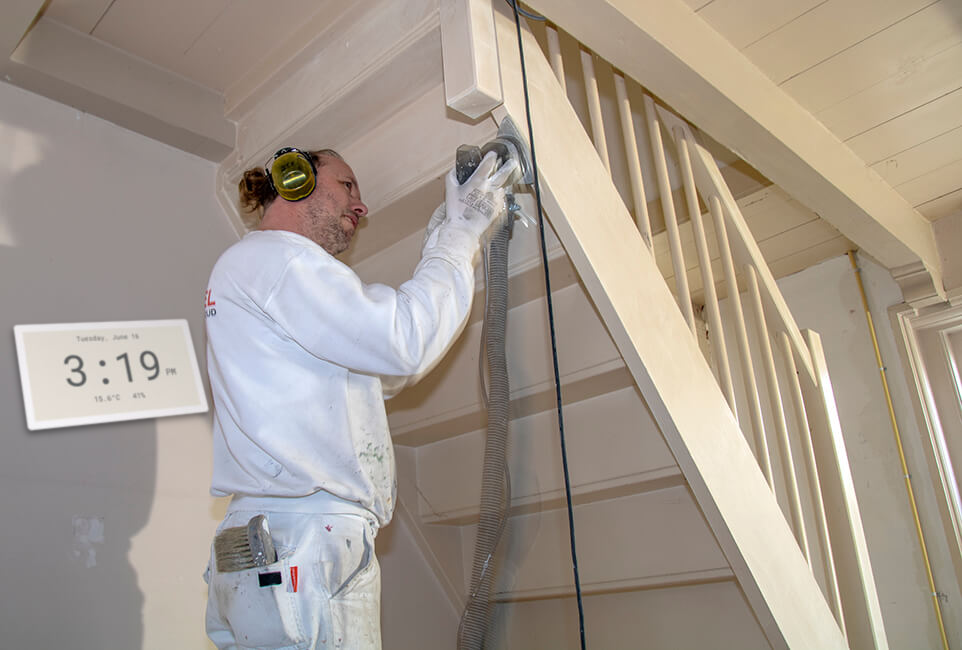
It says 3:19
